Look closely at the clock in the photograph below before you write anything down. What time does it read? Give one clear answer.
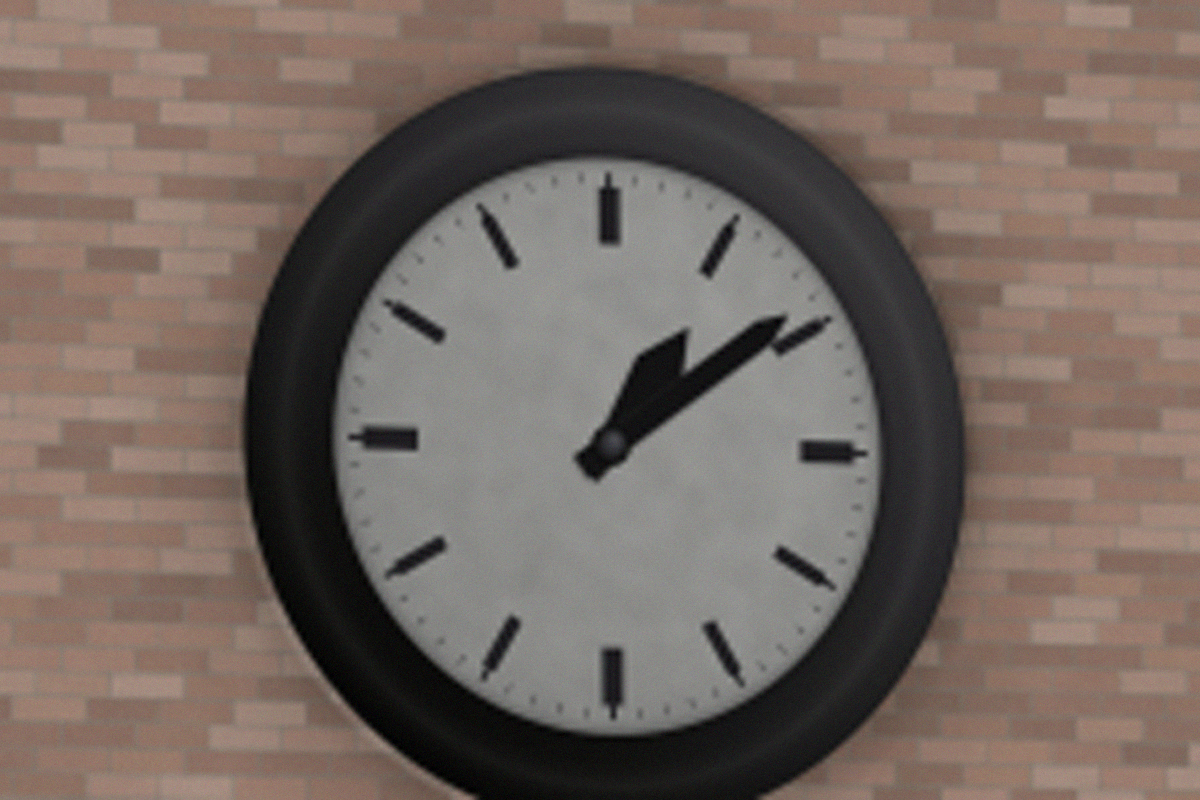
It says 1:09
